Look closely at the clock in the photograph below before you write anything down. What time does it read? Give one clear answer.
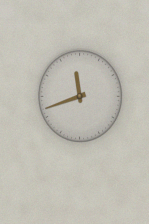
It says 11:42
